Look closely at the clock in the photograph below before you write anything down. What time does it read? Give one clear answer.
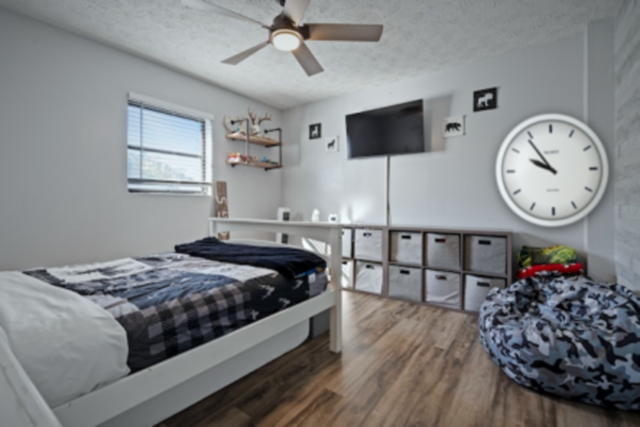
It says 9:54
